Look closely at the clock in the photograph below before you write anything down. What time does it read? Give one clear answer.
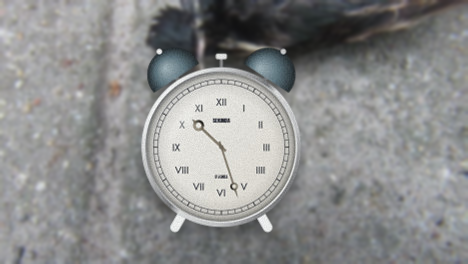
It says 10:27
